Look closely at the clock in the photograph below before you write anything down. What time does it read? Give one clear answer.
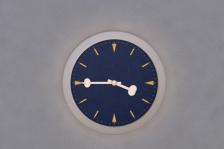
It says 3:45
